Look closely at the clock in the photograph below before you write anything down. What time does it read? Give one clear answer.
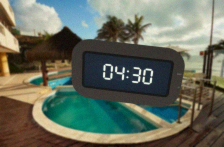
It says 4:30
